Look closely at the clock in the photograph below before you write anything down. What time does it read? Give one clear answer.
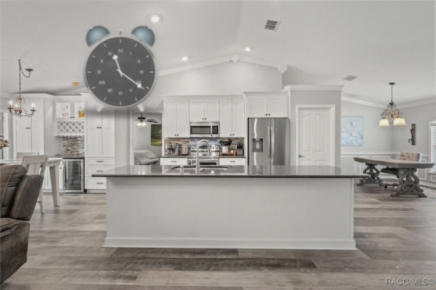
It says 11:21
